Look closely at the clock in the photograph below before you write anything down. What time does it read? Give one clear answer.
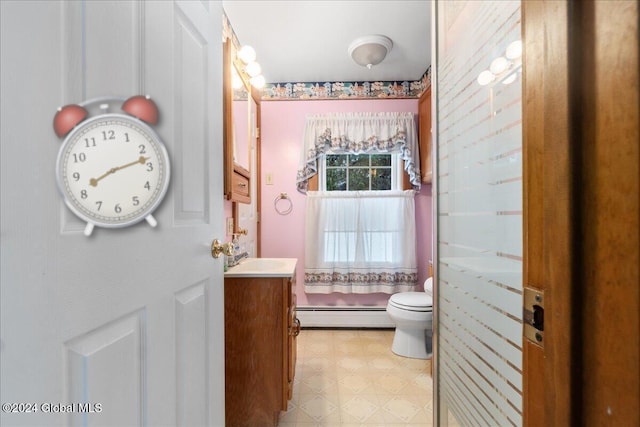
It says 8:13
